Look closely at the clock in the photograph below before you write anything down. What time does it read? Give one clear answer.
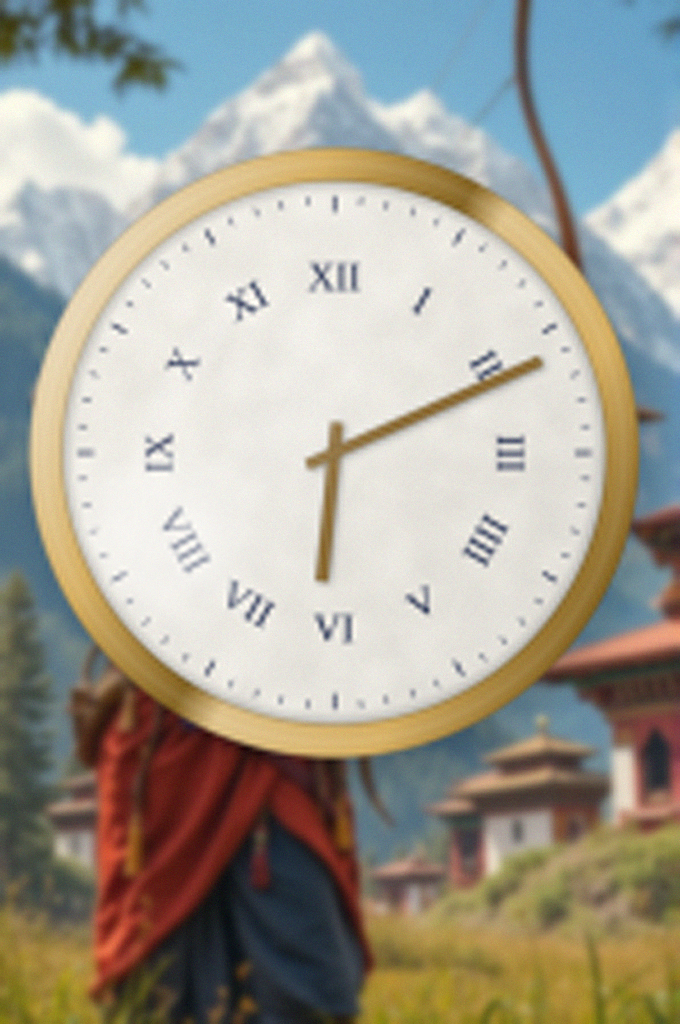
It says 6:11
